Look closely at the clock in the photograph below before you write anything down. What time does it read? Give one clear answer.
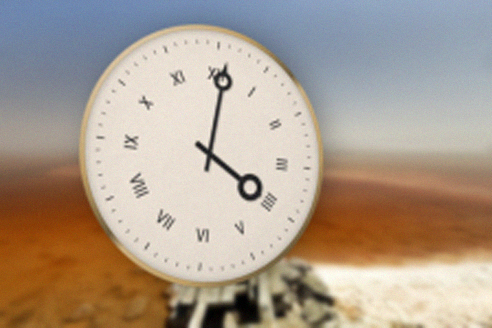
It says 4:01
